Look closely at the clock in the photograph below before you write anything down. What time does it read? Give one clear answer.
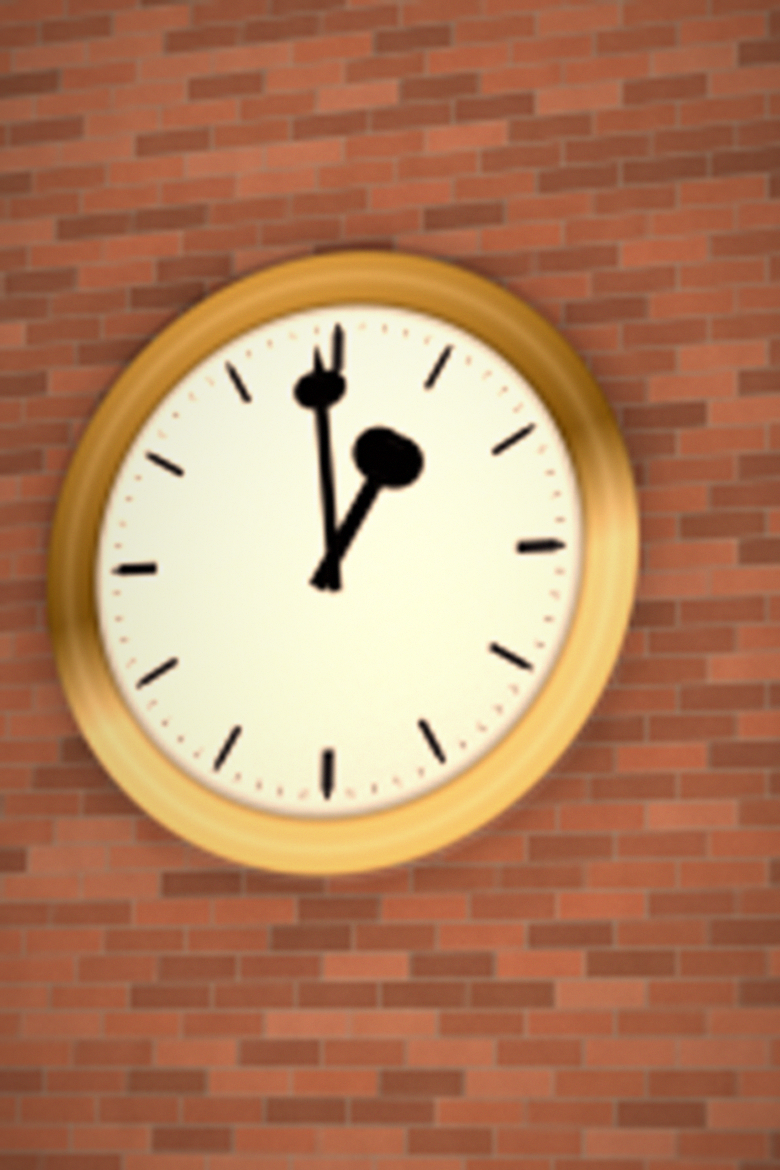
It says 12:59
